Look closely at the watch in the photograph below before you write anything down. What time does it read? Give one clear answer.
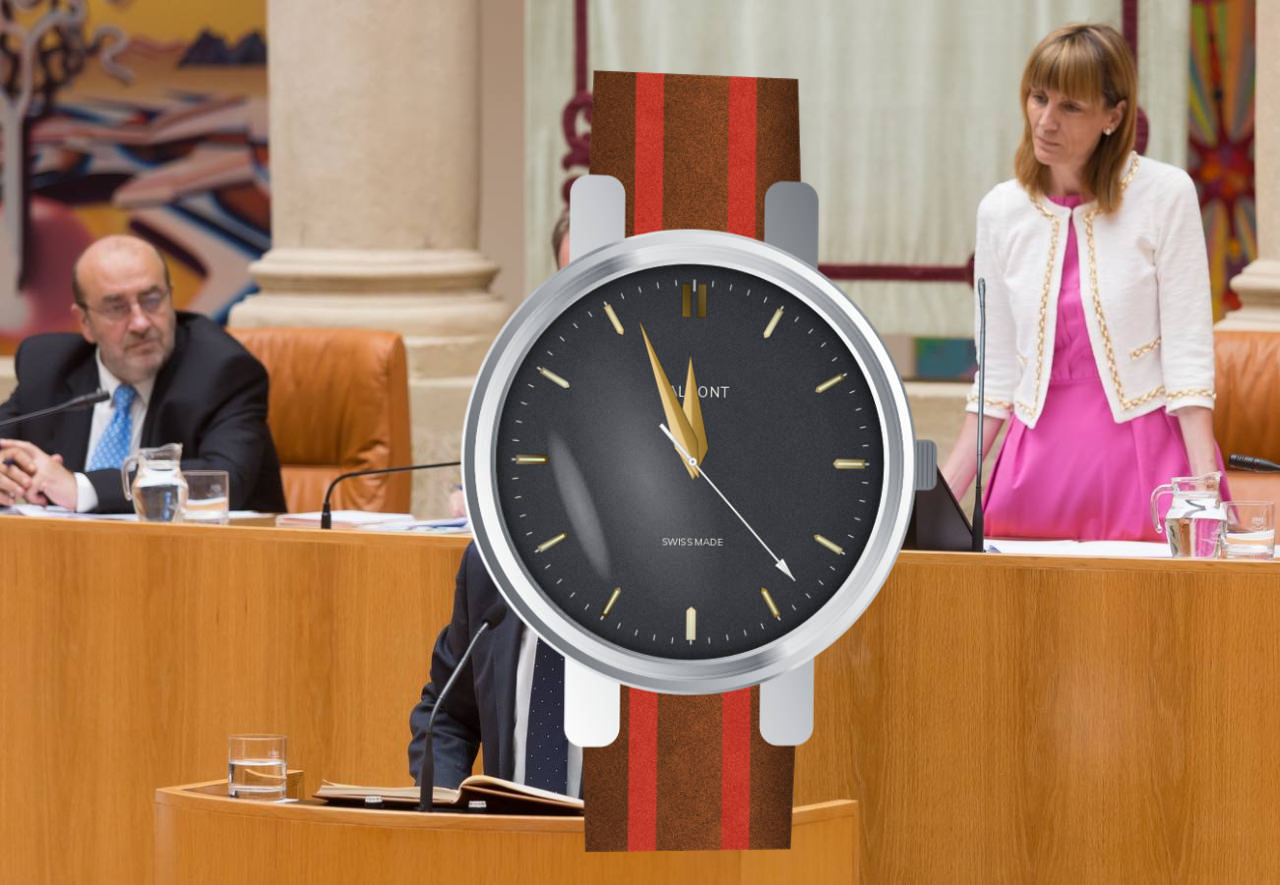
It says 11:56:23
